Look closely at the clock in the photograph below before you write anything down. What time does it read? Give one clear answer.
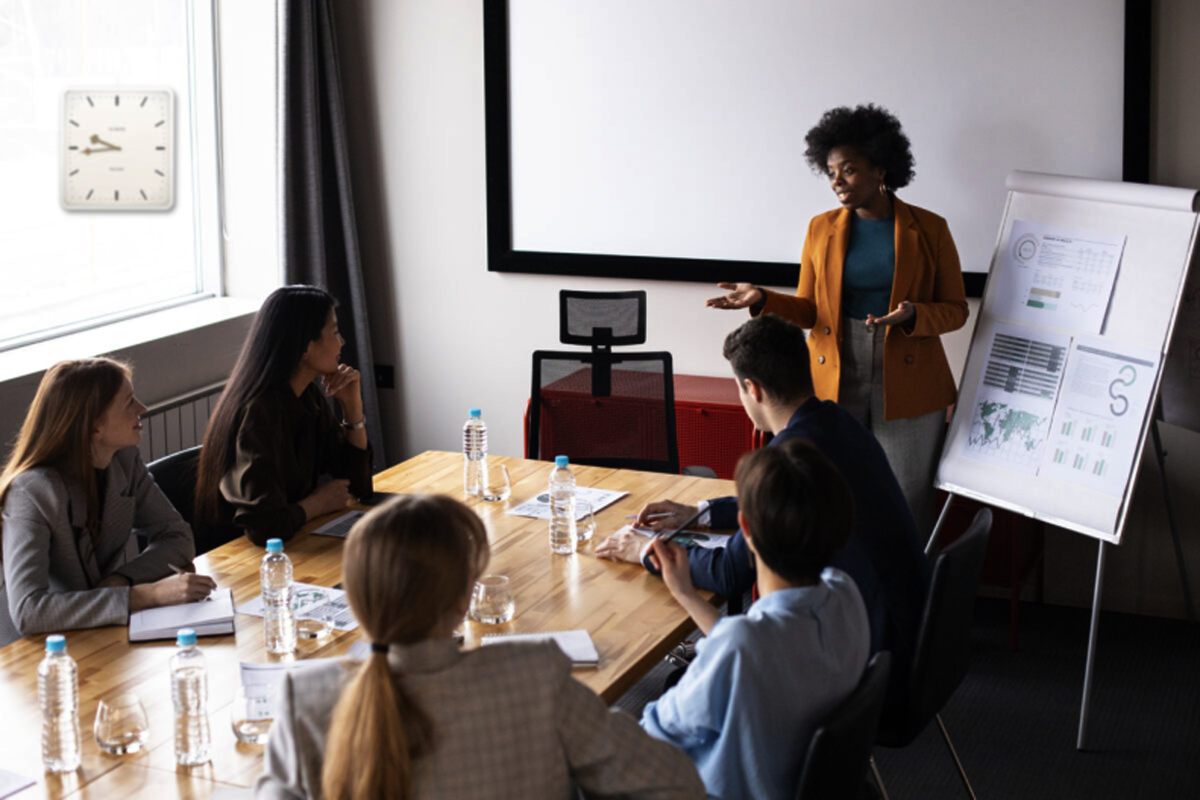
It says 9:44
